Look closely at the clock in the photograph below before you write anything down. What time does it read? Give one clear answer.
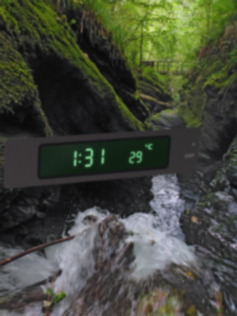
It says 1:31
